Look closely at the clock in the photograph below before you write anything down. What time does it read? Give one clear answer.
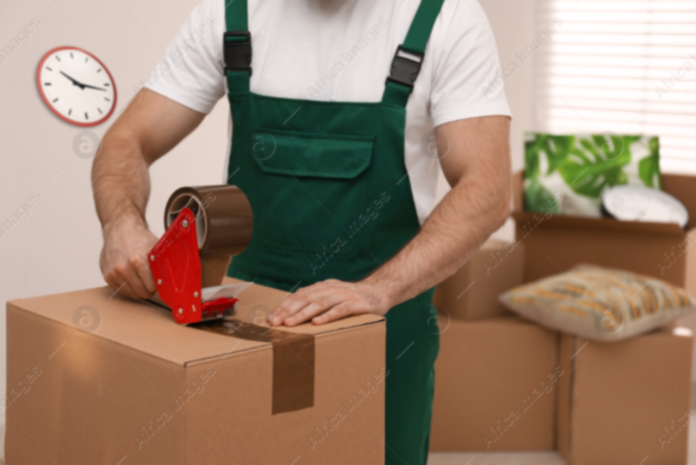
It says 10:17
